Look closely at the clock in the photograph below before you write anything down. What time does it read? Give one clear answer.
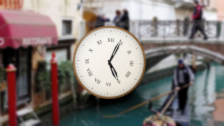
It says 5:04
